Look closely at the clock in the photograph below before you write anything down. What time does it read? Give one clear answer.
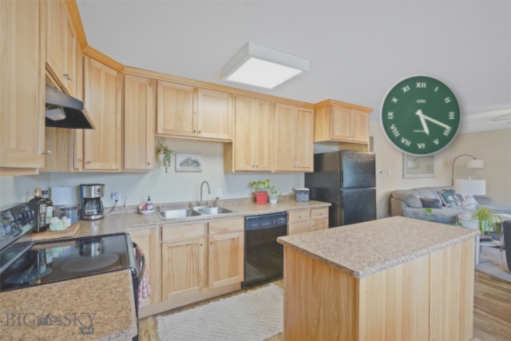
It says 5:19
